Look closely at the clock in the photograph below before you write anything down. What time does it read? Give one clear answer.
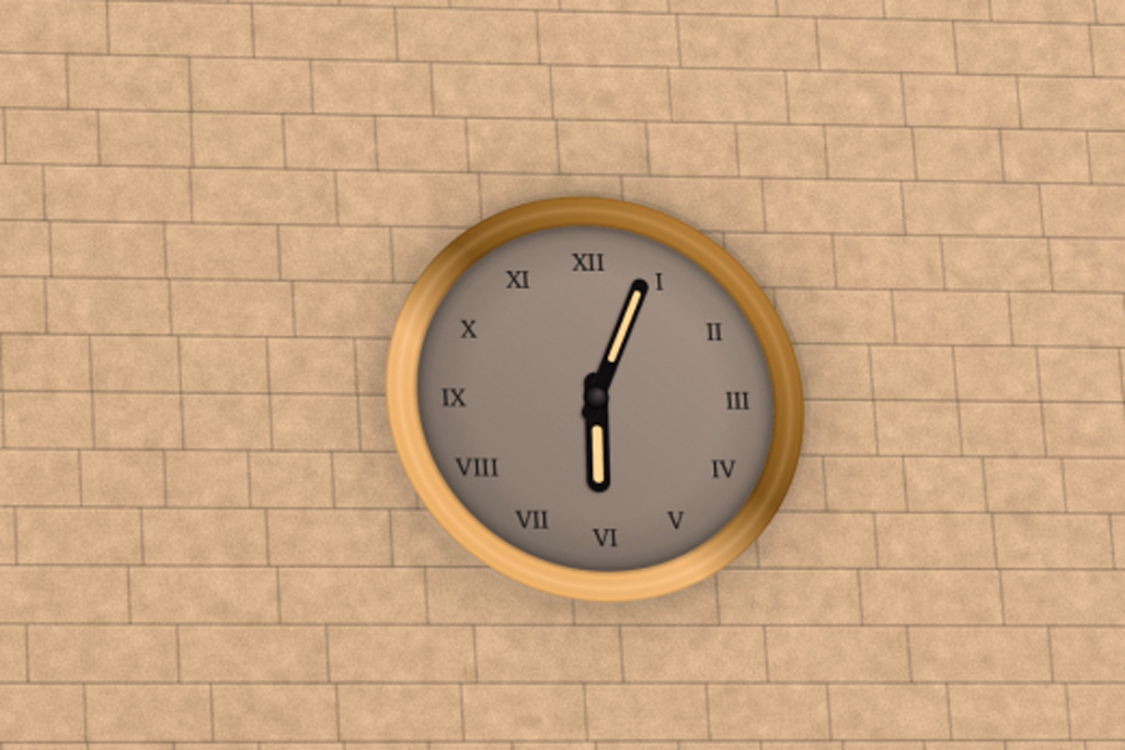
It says 6:04
